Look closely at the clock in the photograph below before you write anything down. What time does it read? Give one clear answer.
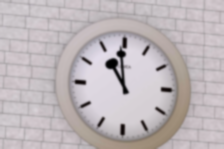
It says 10:59
